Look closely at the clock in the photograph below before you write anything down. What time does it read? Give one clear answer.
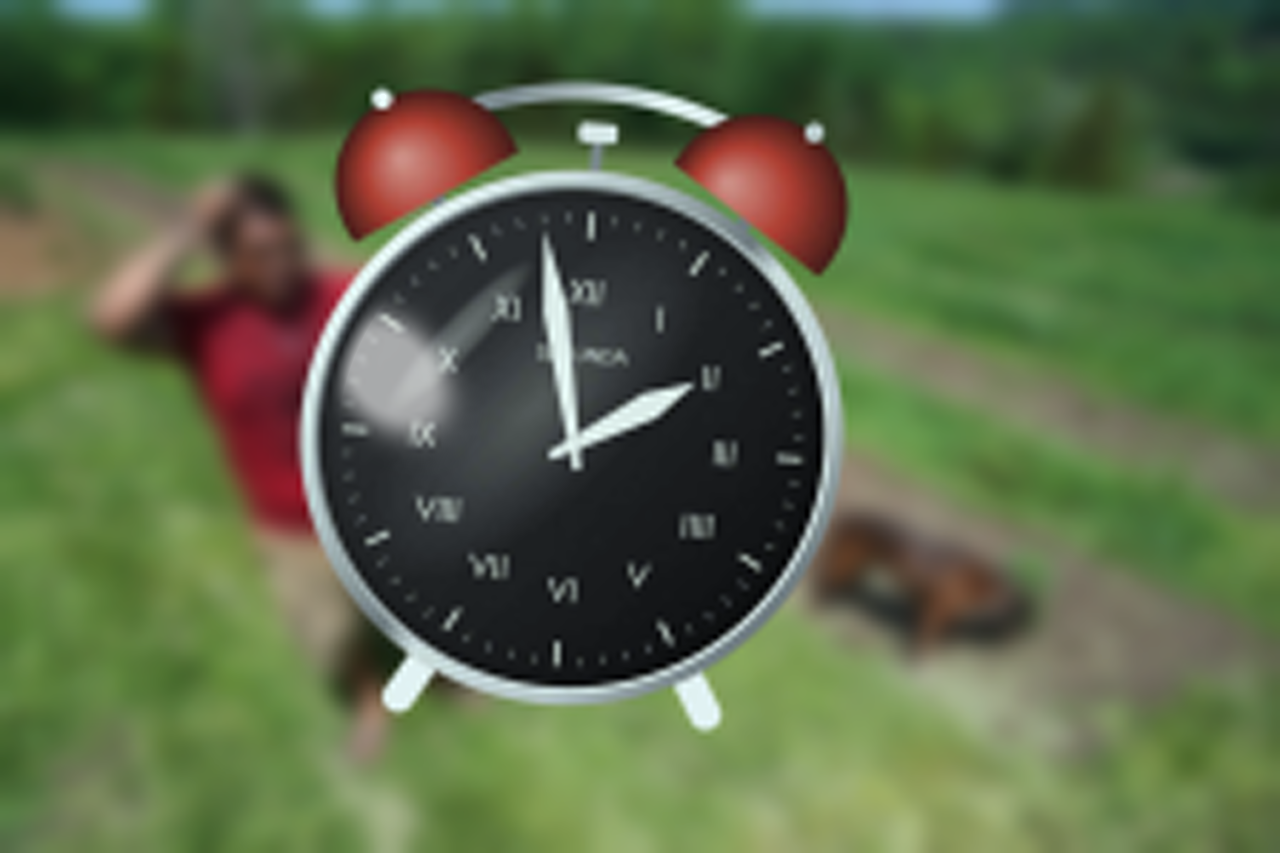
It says 1:58
